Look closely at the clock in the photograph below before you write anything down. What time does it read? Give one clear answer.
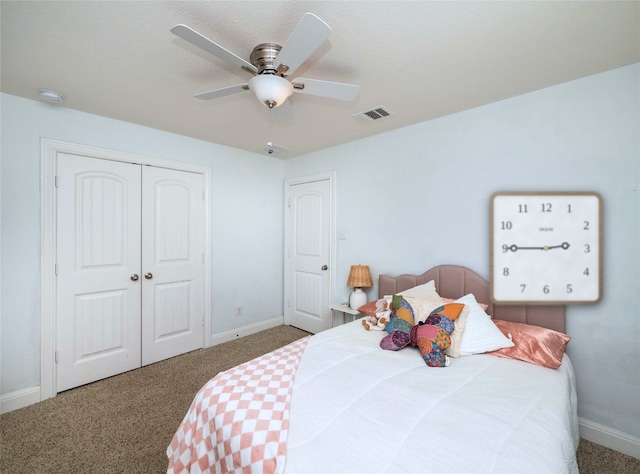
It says 2:45
